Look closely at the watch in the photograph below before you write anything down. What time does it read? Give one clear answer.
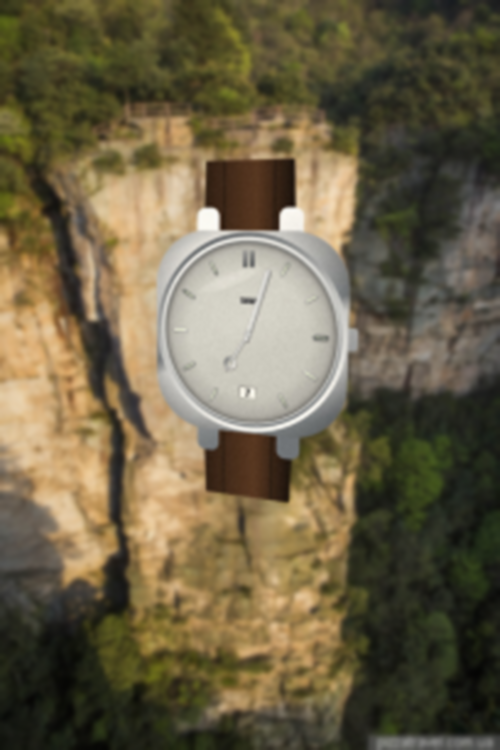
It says 7:03
